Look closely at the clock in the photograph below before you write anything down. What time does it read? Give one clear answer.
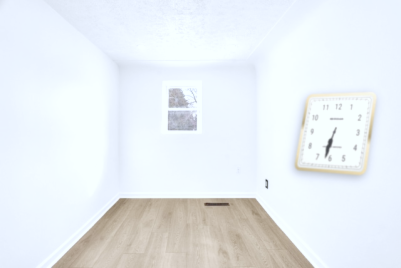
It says 6:32
